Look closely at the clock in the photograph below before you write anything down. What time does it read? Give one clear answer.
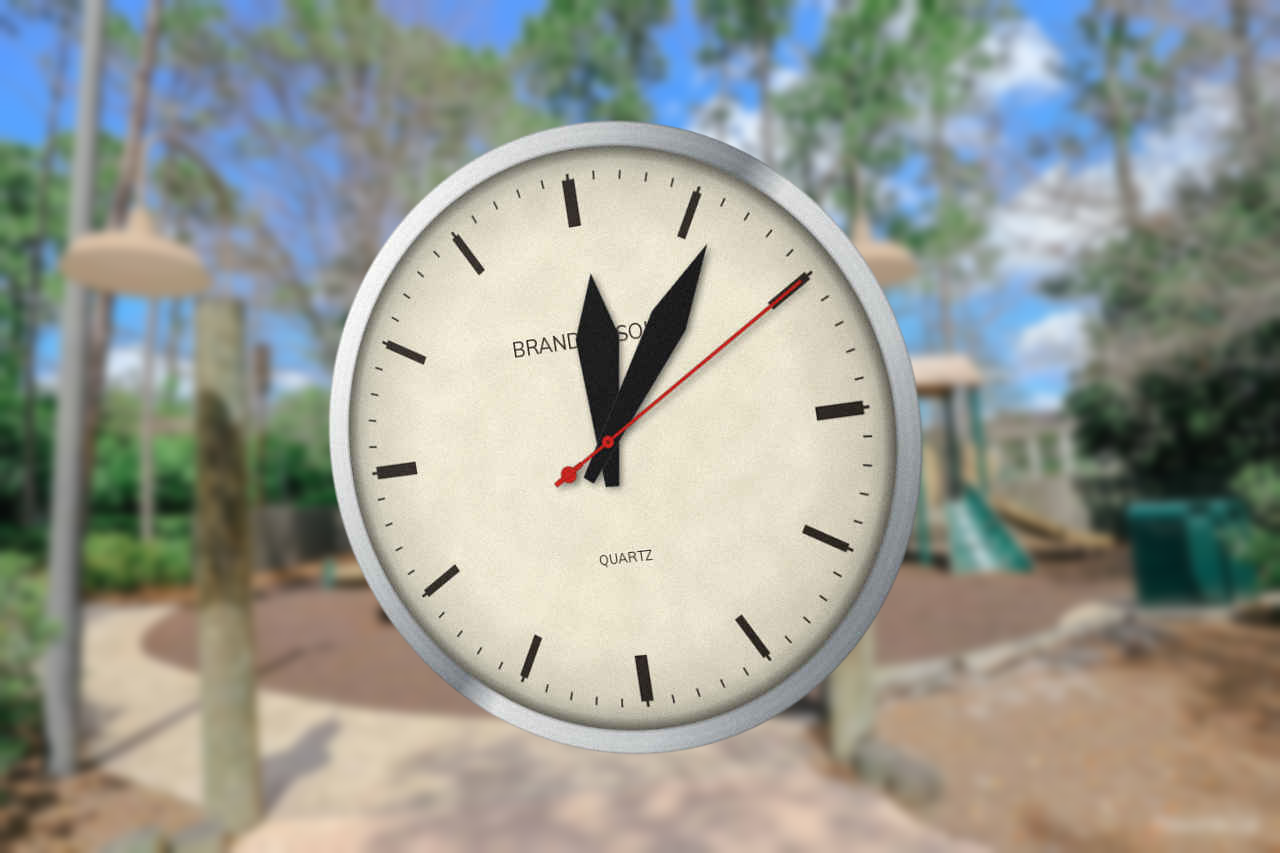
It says 12:06:10
